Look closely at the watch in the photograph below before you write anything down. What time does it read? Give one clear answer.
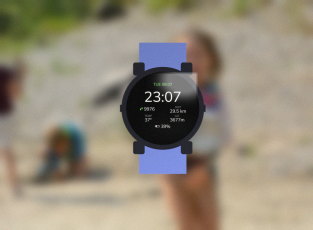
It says 23:07
